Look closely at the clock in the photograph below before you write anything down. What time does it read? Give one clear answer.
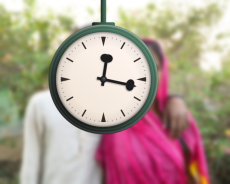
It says 12:17
